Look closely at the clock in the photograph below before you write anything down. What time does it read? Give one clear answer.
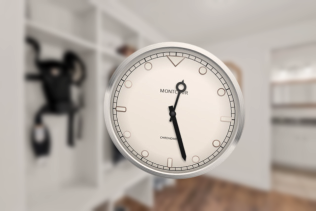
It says 12:27
